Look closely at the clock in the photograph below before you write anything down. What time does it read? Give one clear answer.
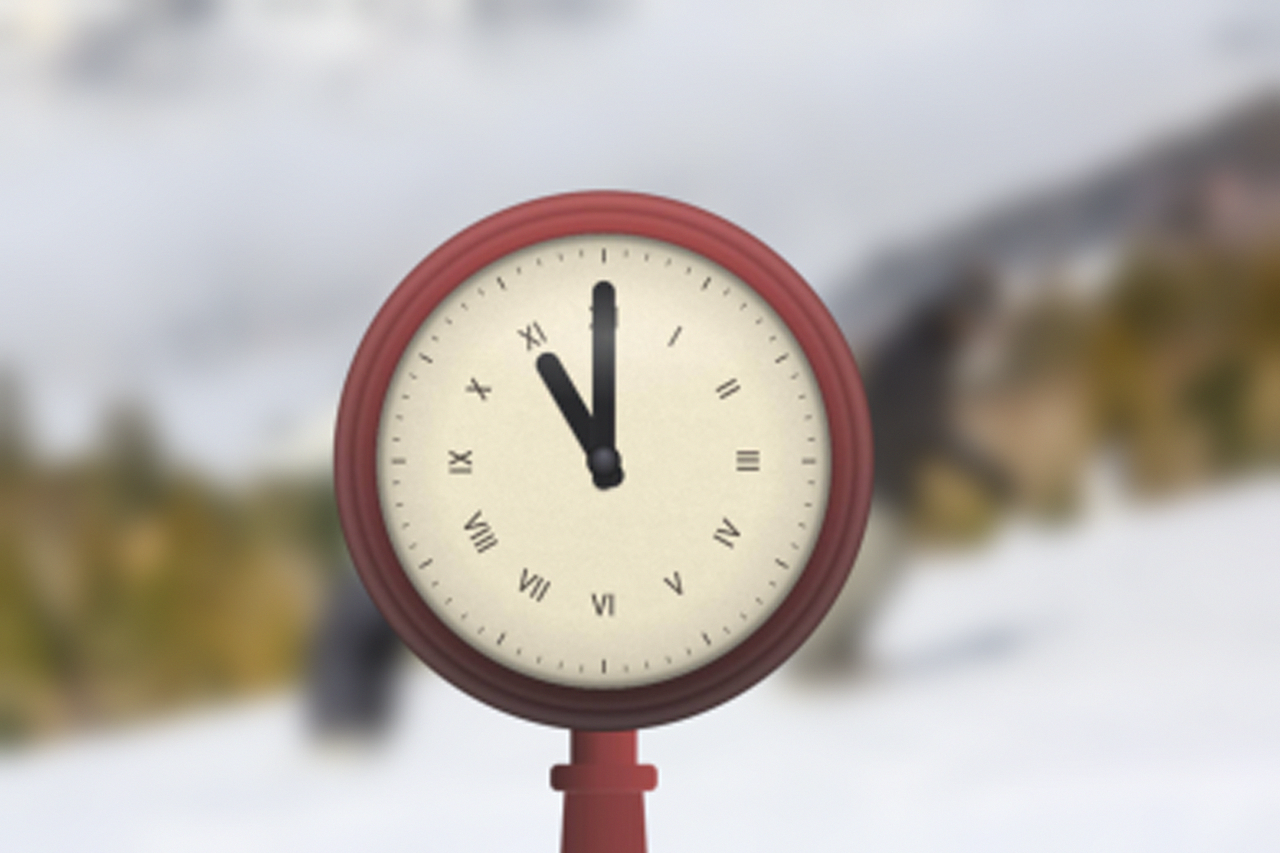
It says 11:00
